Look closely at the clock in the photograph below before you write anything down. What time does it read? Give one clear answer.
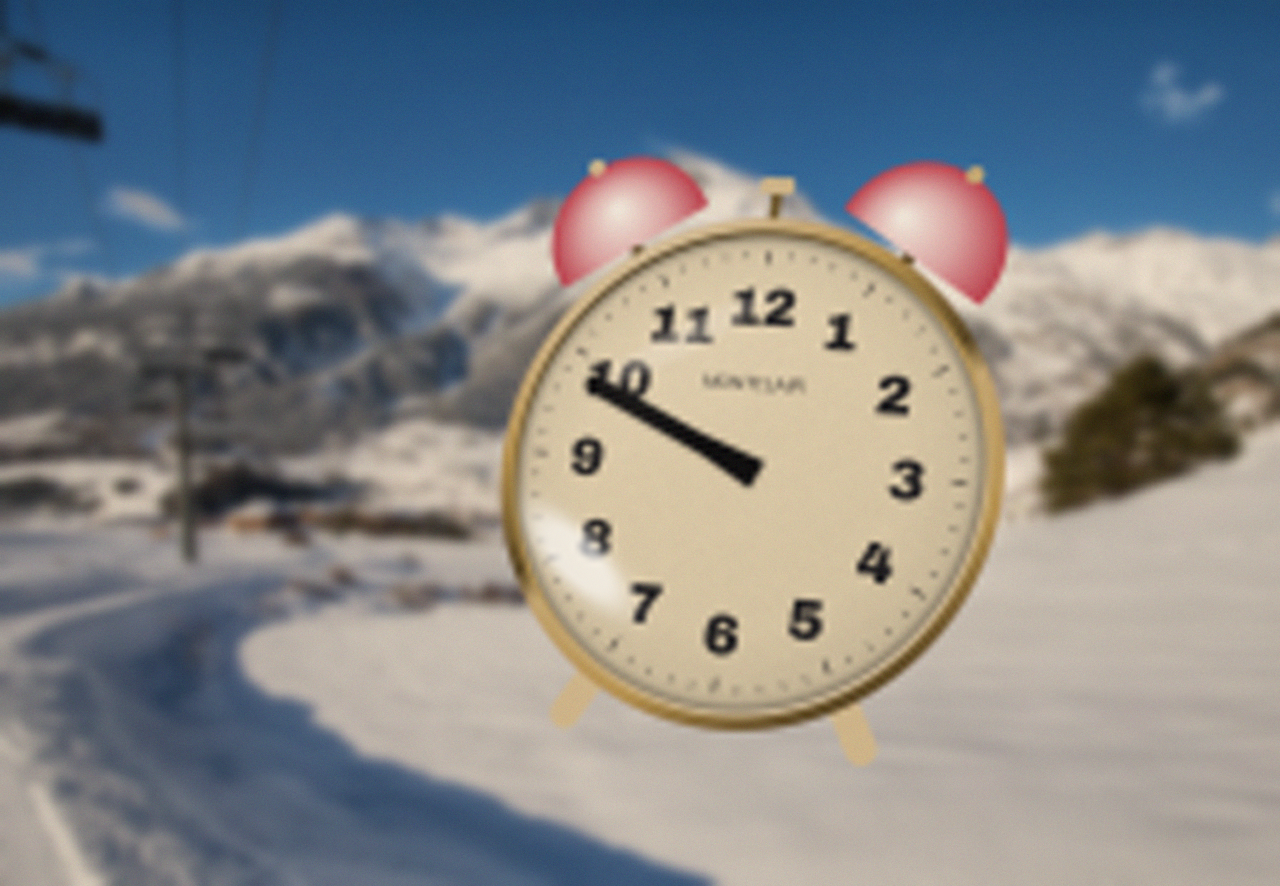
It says 9:49
